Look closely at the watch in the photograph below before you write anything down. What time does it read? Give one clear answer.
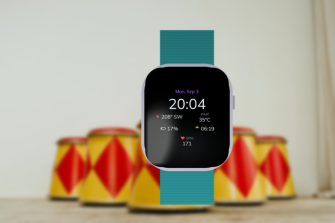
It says 20:04
